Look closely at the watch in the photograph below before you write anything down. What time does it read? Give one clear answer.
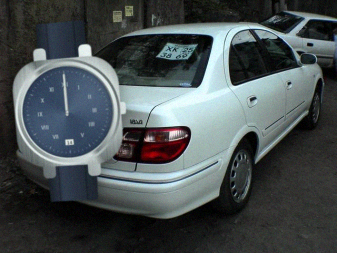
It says 12:00
